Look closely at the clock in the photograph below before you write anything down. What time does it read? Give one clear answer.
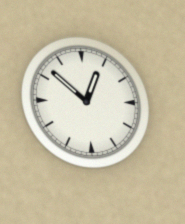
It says 12:52
